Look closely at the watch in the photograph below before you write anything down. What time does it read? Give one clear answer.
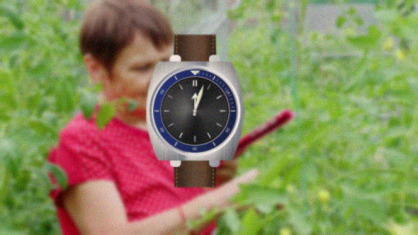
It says 12:03
